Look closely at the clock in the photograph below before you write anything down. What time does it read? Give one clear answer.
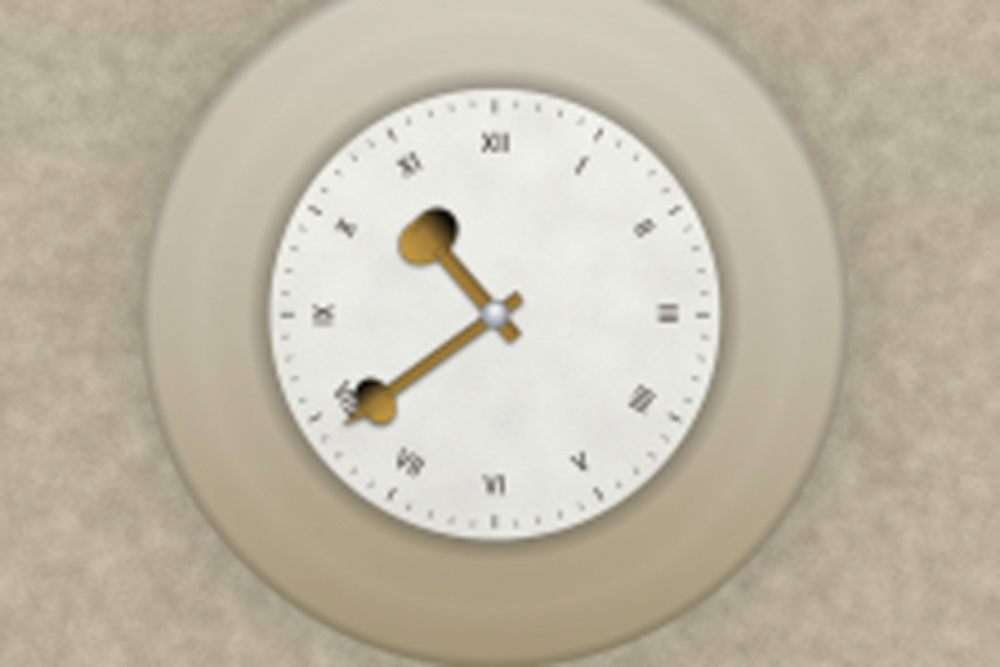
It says 10:39
